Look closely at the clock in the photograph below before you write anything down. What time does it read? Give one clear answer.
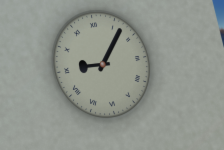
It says 9:07
